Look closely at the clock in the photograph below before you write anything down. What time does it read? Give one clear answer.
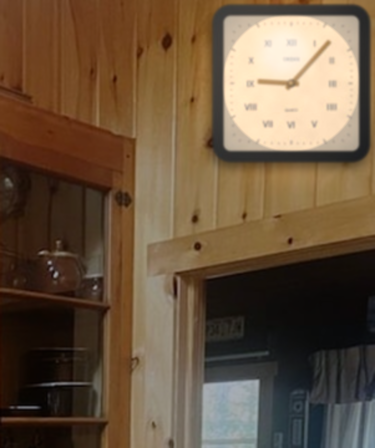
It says 9:07
